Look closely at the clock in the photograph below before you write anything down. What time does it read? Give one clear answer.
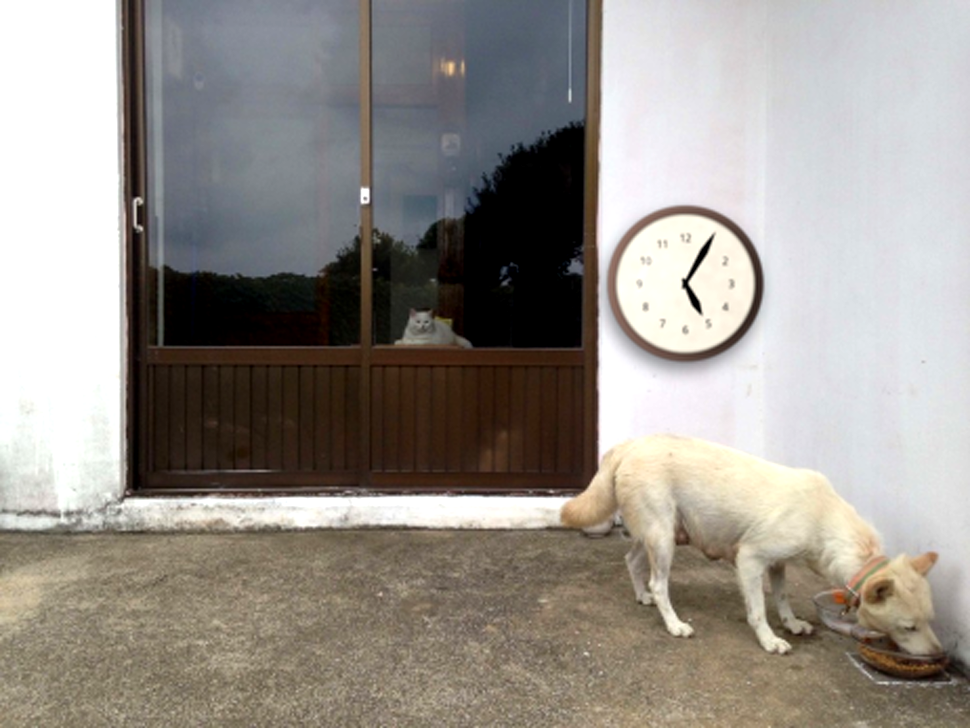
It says 5:05
